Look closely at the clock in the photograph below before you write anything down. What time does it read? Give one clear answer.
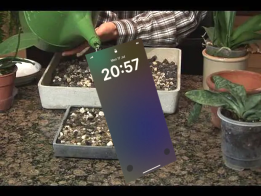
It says 20:57
